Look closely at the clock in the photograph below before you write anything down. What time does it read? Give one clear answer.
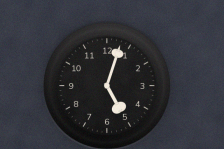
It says 5:03
